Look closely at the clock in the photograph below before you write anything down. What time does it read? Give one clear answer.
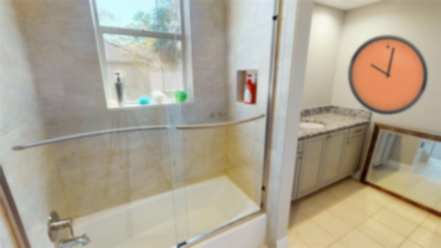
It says 10:02
